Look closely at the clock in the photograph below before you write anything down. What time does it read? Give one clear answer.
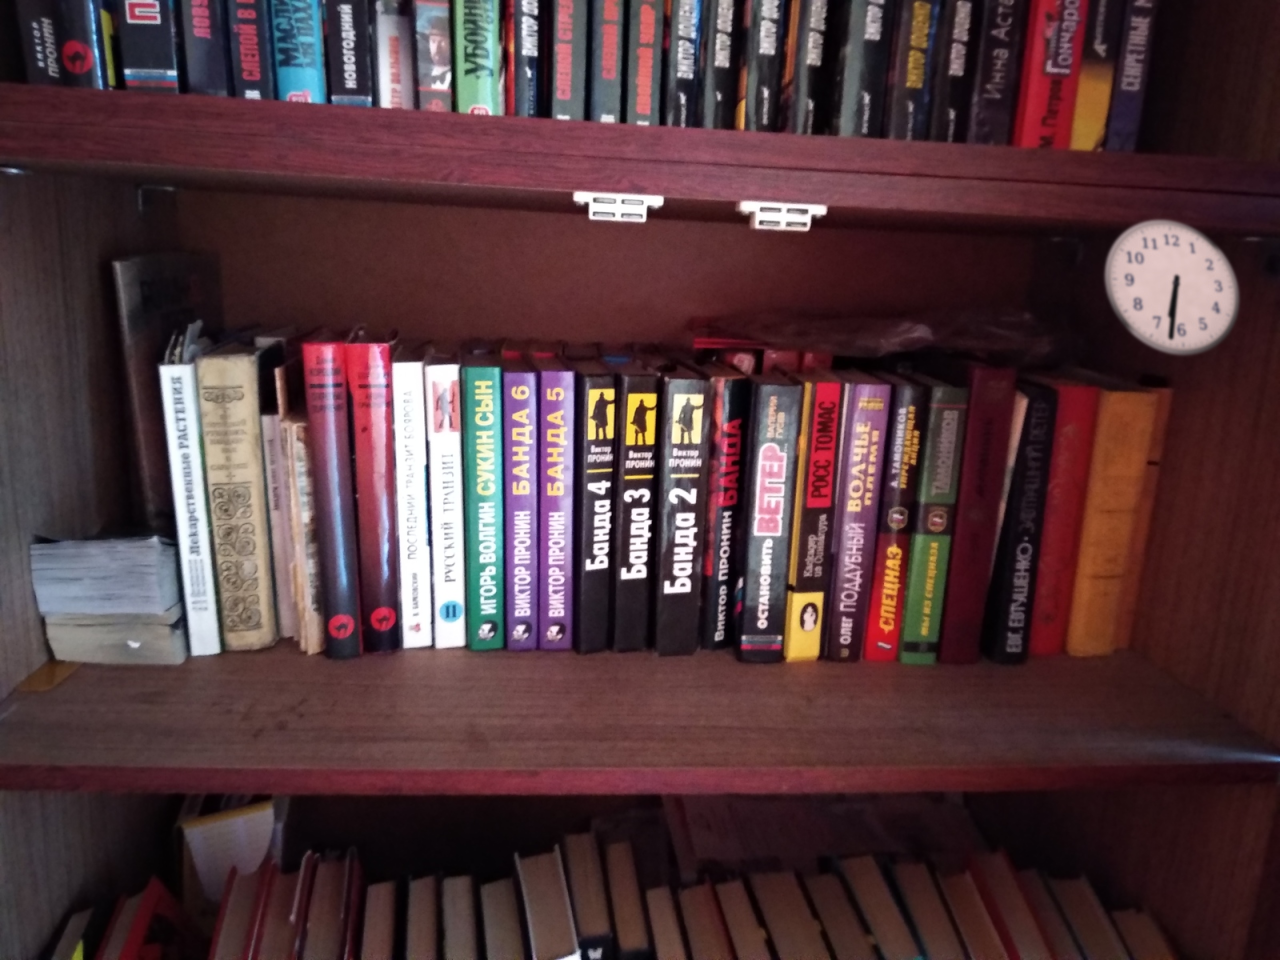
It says 6:32
